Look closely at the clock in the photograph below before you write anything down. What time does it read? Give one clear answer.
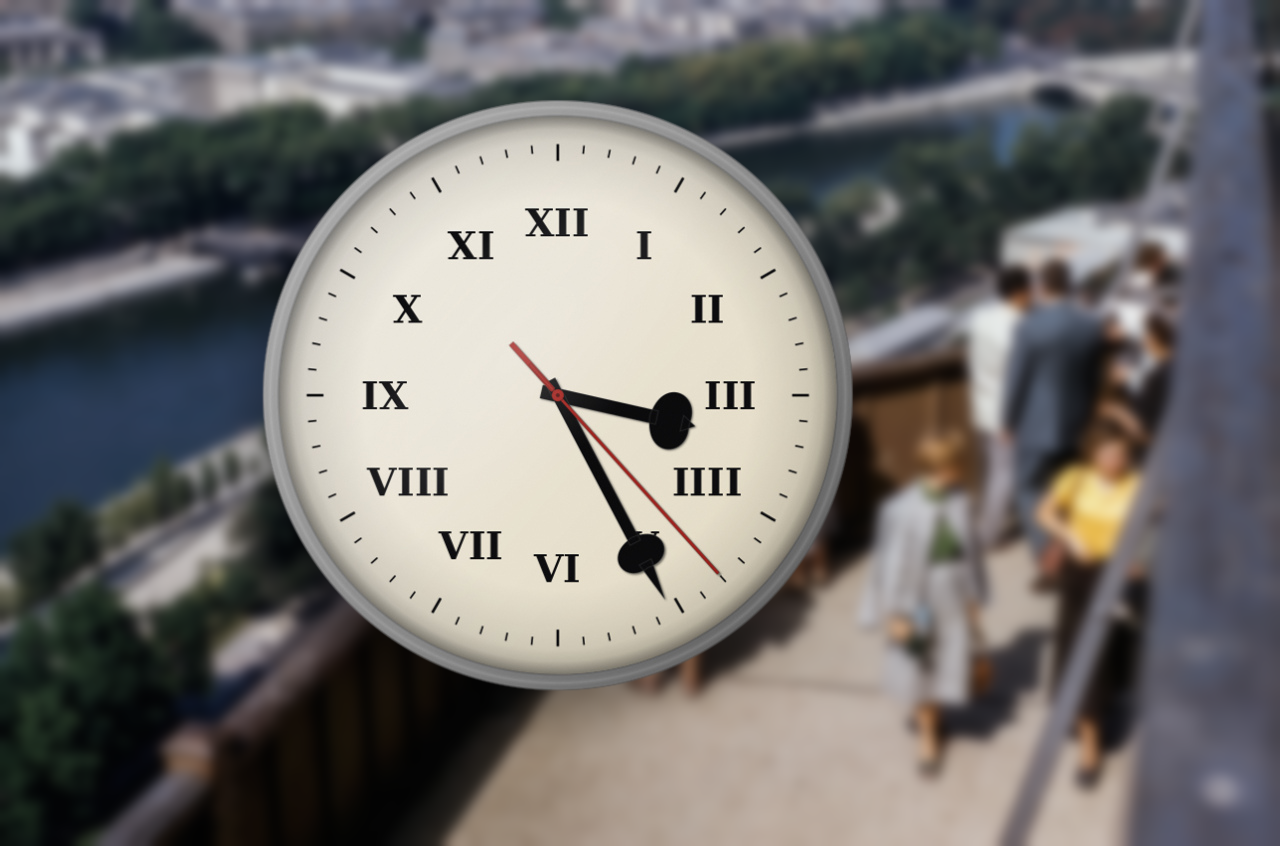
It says 3:25:23
